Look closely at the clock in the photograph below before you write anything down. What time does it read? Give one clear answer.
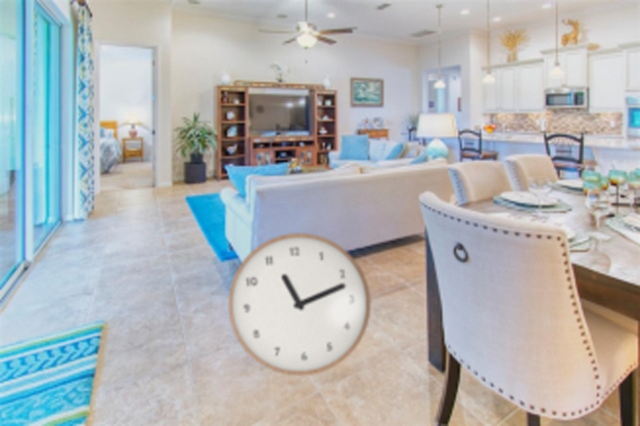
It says 11:12
